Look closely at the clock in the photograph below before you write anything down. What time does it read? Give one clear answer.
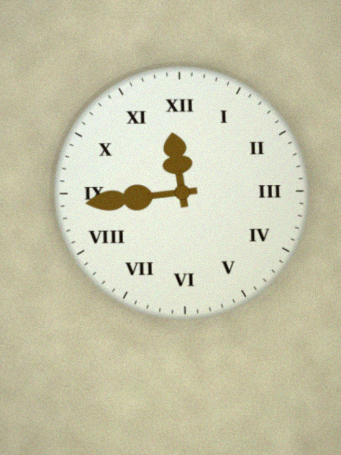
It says 11:44
